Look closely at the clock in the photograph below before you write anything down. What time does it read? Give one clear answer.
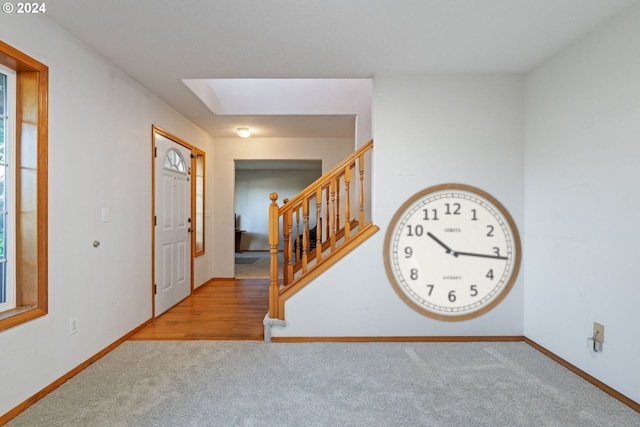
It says 10:16
